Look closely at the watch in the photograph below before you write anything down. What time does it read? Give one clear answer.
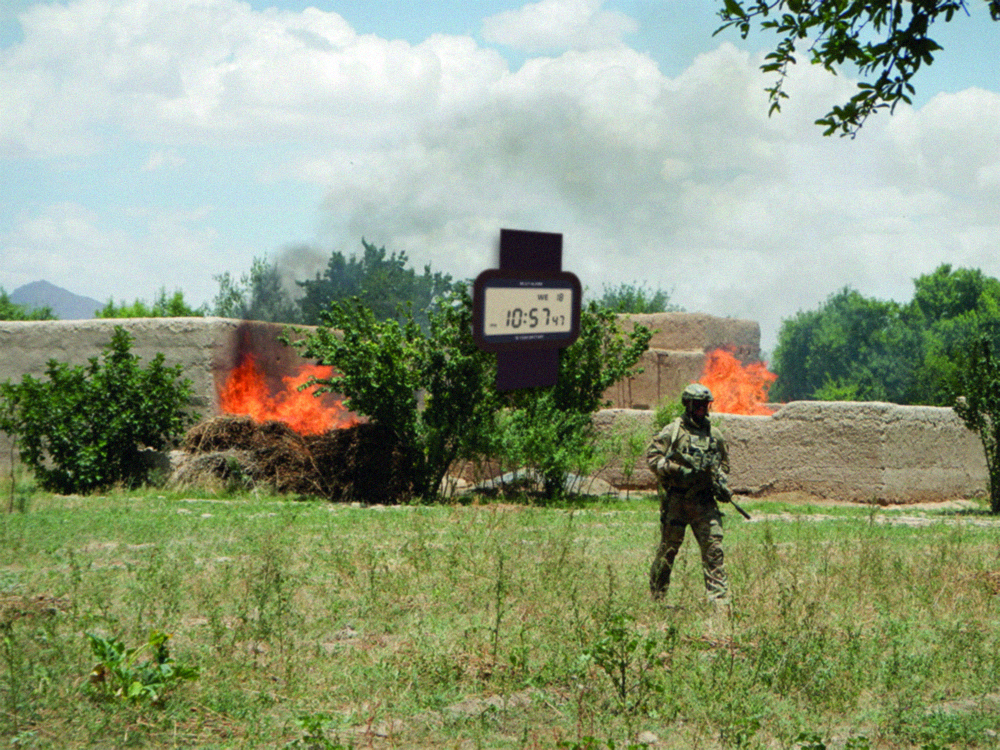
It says 10:57:47
